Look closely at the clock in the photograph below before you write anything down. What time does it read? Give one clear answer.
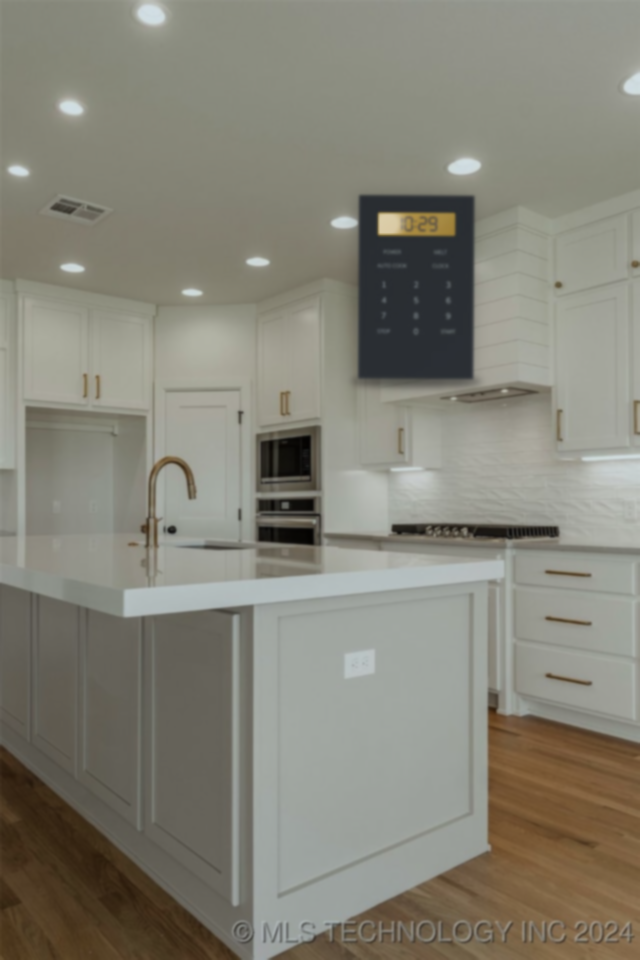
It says 10:29
